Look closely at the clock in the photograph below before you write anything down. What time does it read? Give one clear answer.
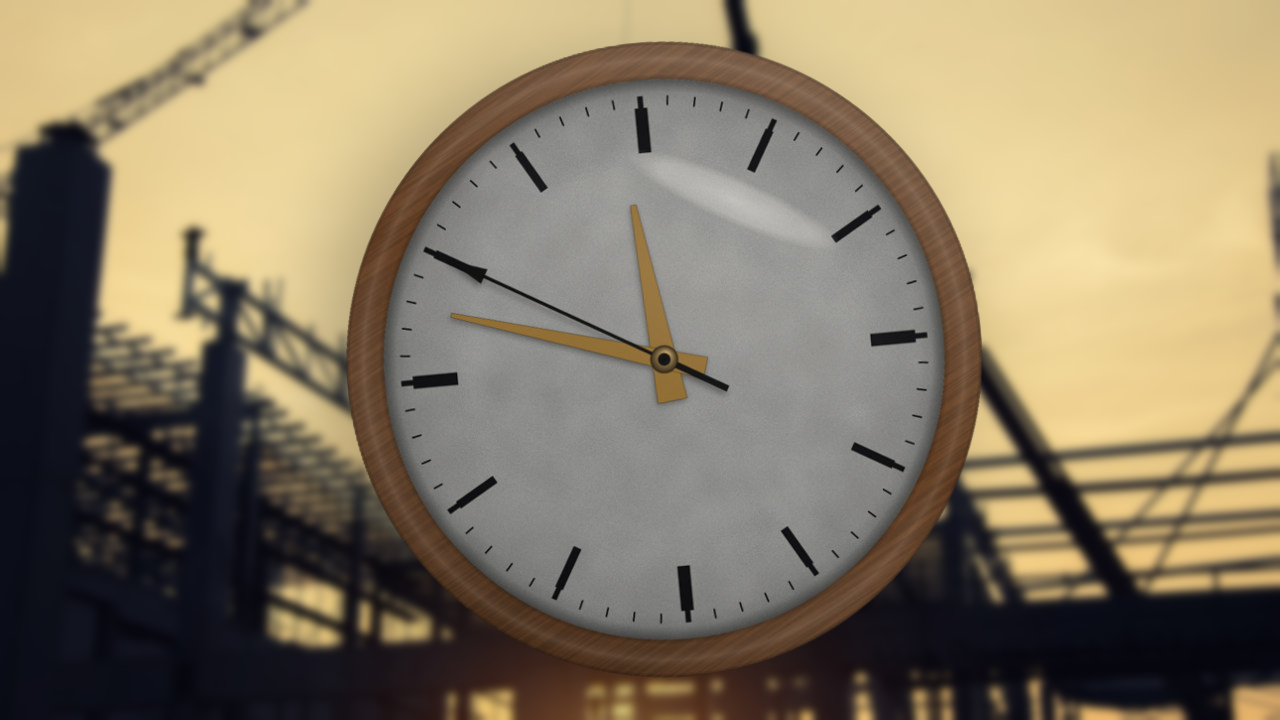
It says 11:47:50
